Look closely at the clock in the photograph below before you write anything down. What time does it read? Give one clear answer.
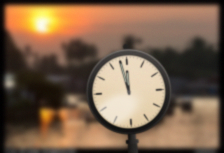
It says 11:58
